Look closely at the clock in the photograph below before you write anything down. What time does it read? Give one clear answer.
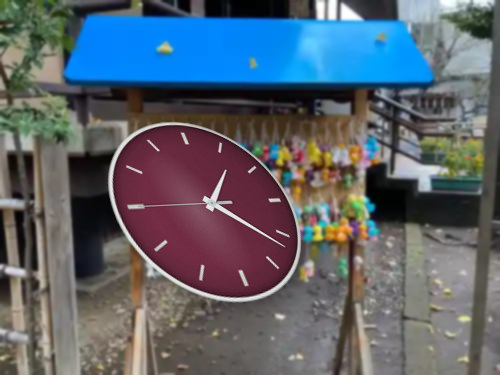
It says 1:21:45
